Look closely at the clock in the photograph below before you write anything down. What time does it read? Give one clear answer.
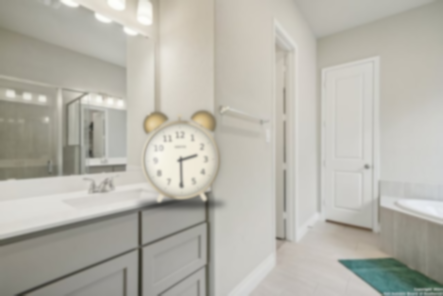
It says 2:30
